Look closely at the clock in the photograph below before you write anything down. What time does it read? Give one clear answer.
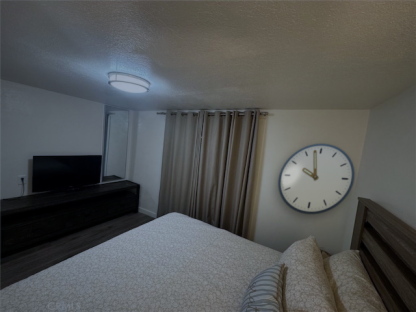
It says 9:58
